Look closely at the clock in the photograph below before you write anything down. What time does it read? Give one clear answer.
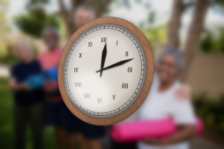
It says 12:12
